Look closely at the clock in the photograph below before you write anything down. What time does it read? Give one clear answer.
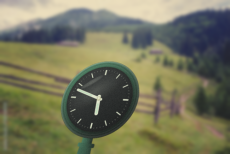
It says 5:48
